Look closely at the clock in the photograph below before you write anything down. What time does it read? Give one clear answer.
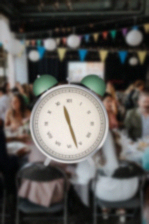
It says 11:27
